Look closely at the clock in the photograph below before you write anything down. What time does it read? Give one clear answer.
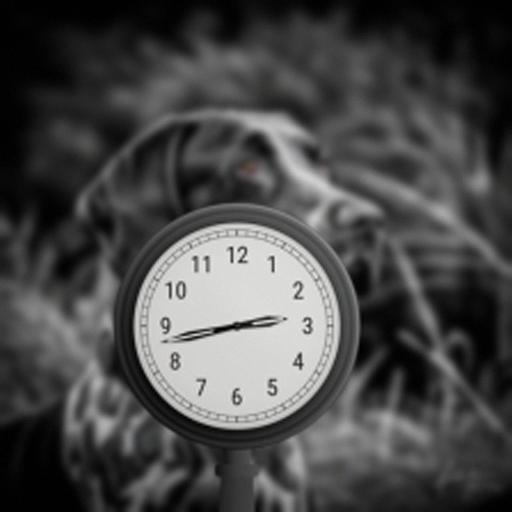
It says 2:43
